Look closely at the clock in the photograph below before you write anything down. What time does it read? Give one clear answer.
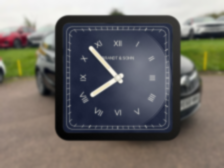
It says 7:53
